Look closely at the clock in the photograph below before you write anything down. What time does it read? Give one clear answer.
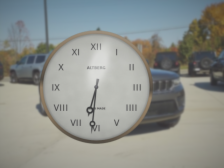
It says 6:31
